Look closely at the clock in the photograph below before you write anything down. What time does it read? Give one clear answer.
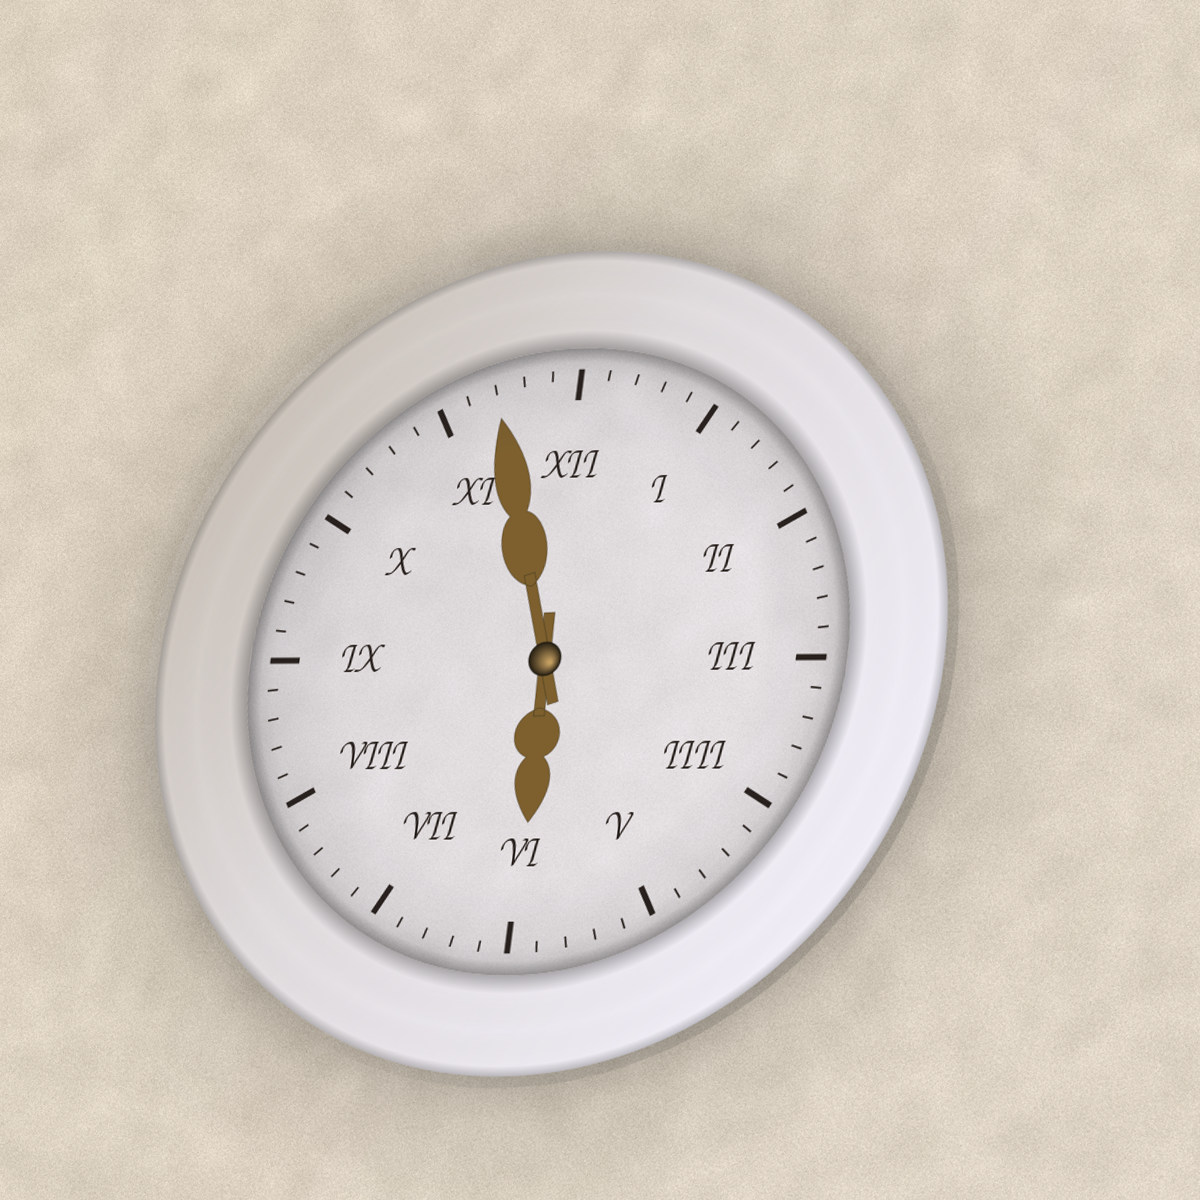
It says 5:57
